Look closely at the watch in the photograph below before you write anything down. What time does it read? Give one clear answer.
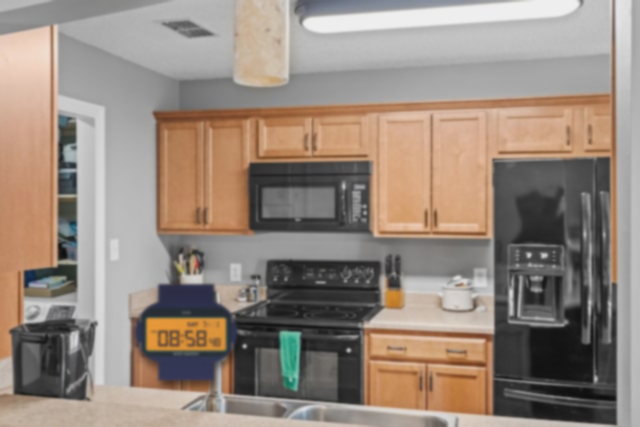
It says 8:58
